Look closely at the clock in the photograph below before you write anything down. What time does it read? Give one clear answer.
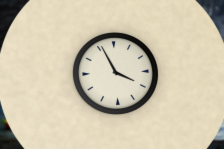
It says 3:56
